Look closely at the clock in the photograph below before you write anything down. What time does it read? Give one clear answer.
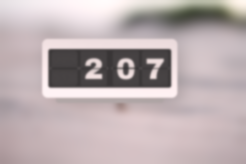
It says 2:07
